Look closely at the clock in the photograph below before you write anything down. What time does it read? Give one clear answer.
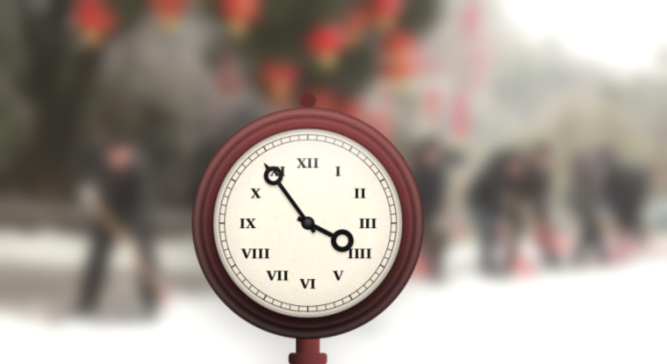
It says 3:54
